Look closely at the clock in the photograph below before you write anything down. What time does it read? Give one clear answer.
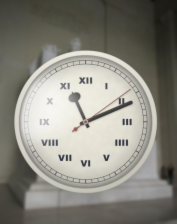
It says 11:11:09
